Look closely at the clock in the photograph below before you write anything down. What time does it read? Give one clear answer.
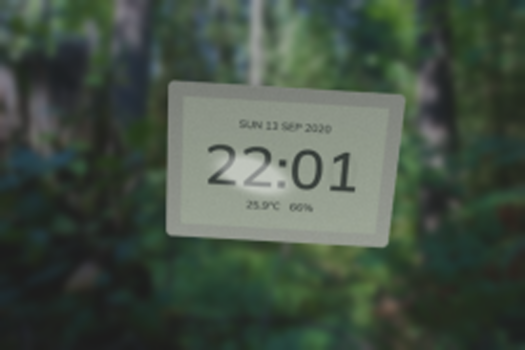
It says 22:01
